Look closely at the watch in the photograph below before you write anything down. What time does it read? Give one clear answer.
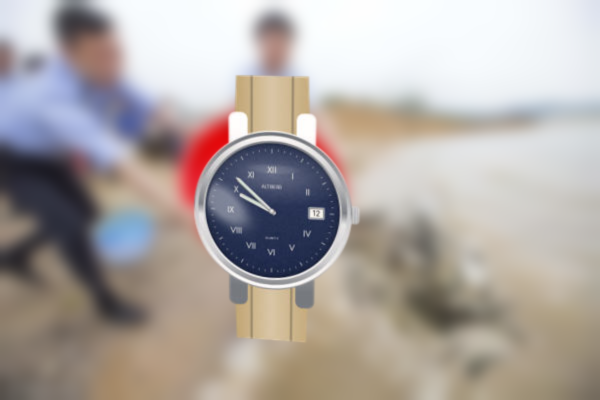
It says 9:52
